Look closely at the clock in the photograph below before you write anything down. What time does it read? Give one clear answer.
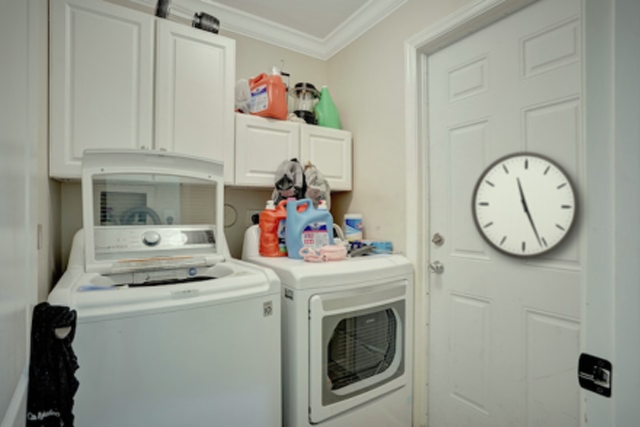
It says 11:26
